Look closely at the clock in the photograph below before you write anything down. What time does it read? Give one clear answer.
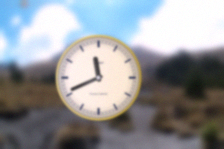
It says 11:41
